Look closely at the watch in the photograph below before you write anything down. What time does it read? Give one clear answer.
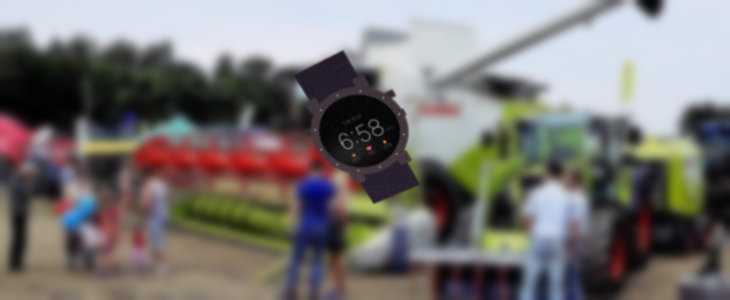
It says 6:58
